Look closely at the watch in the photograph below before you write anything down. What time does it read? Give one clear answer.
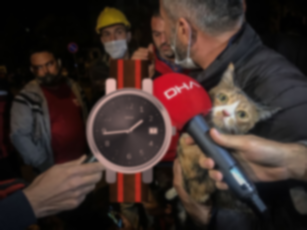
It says 1:44
